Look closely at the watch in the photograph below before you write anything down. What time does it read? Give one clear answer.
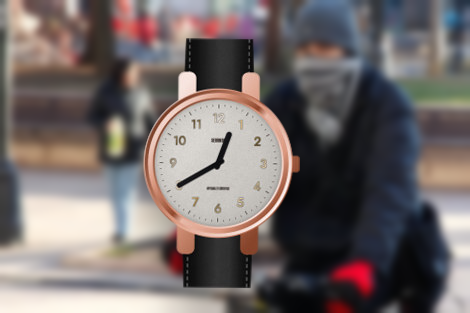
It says 12:40
